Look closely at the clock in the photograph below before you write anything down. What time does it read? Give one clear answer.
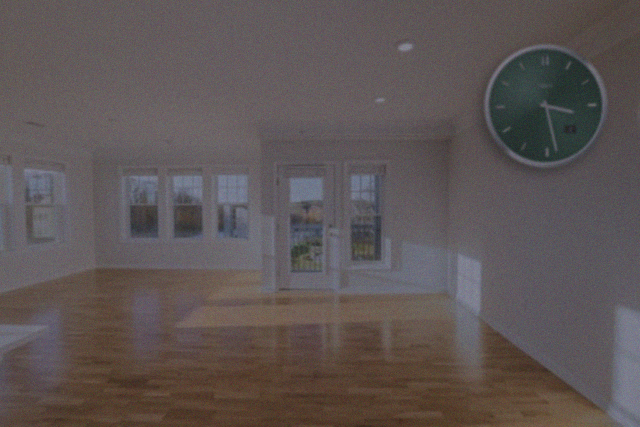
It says 3:28
